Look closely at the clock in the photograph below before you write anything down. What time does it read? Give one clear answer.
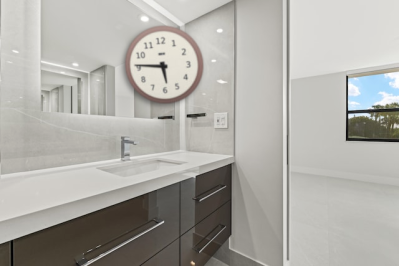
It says 5:46
